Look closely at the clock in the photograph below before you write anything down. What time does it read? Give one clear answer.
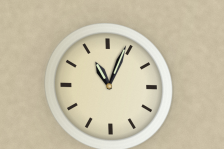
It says 11:04
